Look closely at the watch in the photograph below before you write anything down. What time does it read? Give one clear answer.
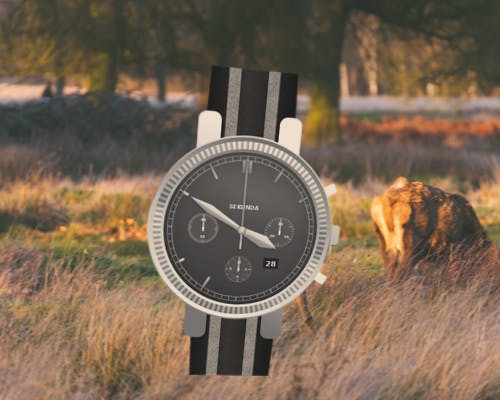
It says 3:50
